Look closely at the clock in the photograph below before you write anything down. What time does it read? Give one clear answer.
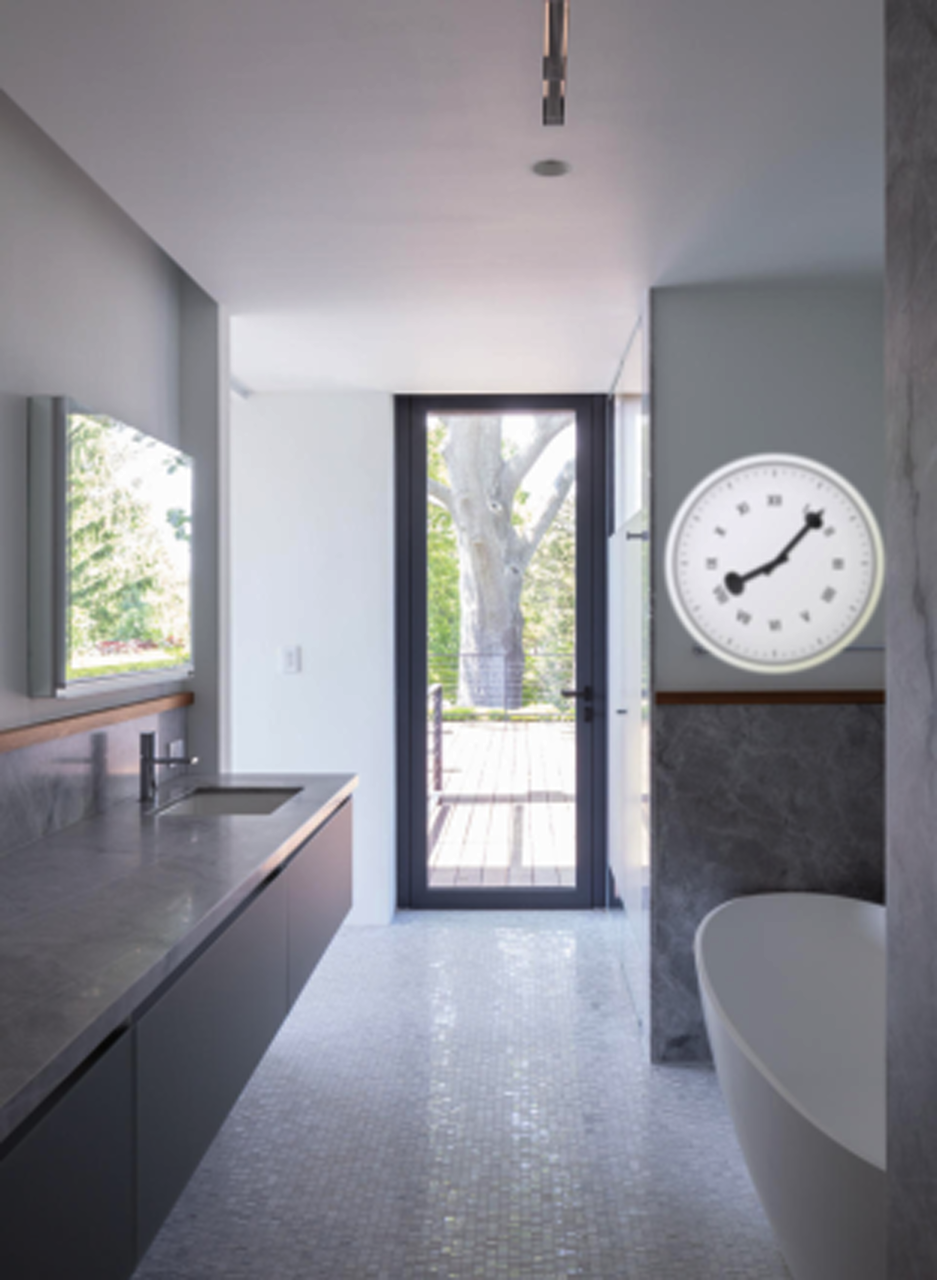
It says 8:07
